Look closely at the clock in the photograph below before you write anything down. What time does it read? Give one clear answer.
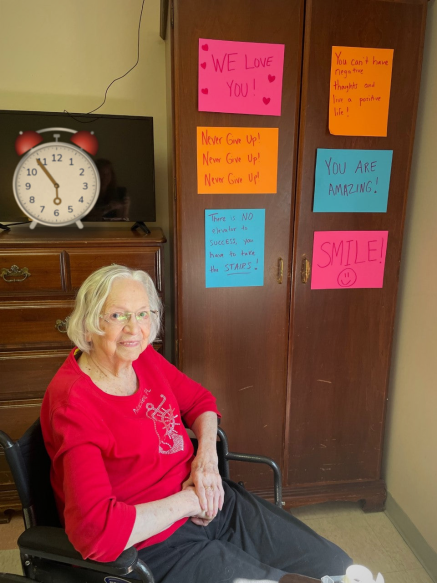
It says 5:54
